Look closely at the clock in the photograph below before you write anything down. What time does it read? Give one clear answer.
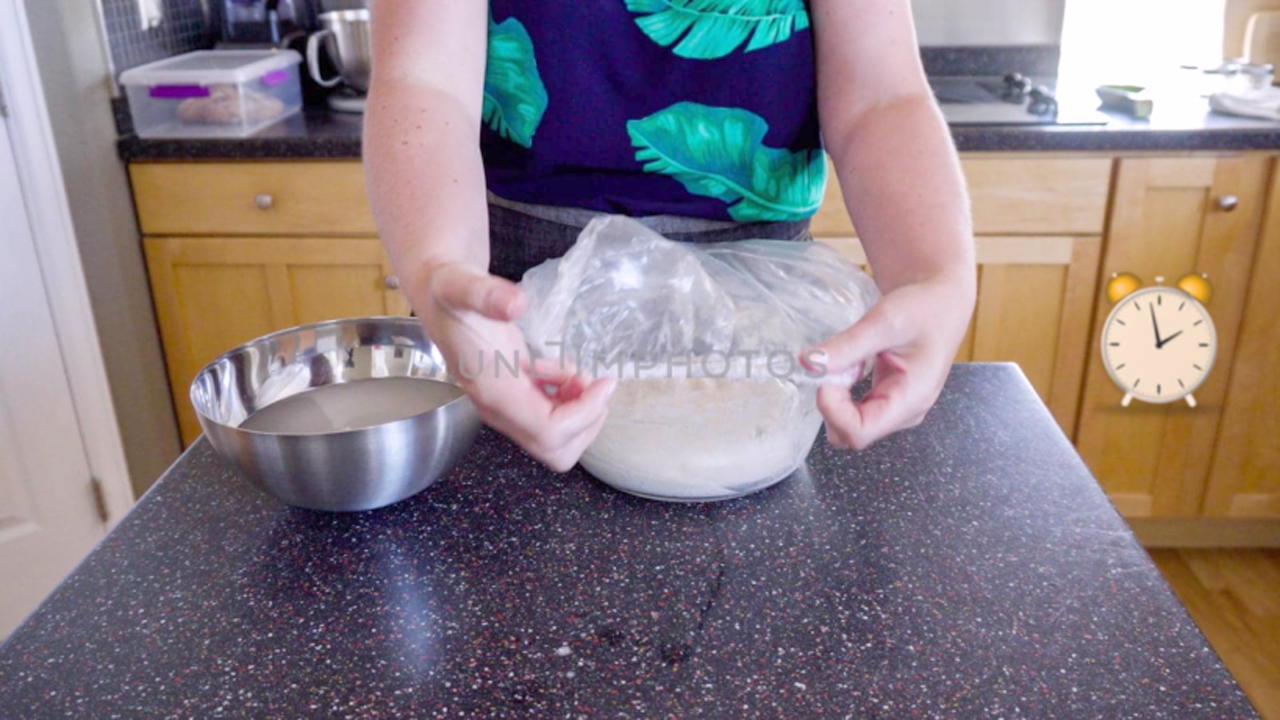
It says 1:58
